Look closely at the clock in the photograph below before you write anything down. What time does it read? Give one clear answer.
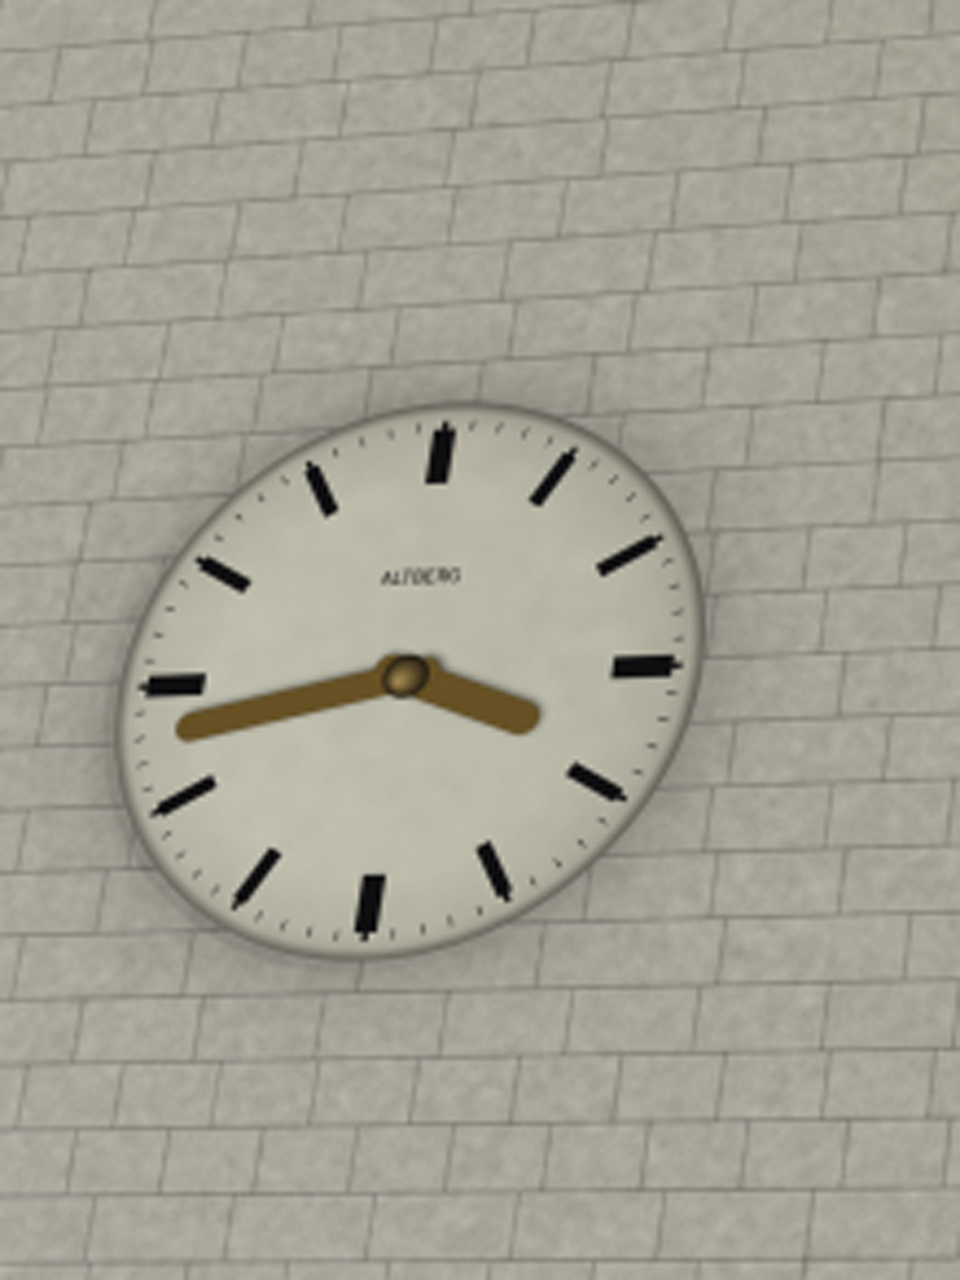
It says 3:43
